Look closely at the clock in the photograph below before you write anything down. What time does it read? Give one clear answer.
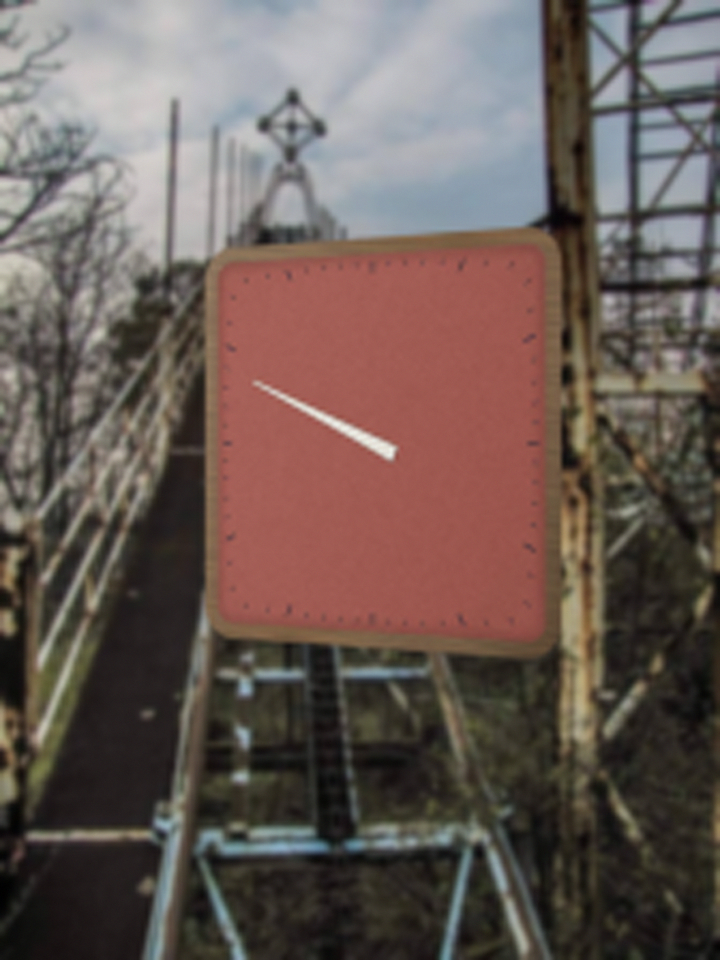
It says 9:49
